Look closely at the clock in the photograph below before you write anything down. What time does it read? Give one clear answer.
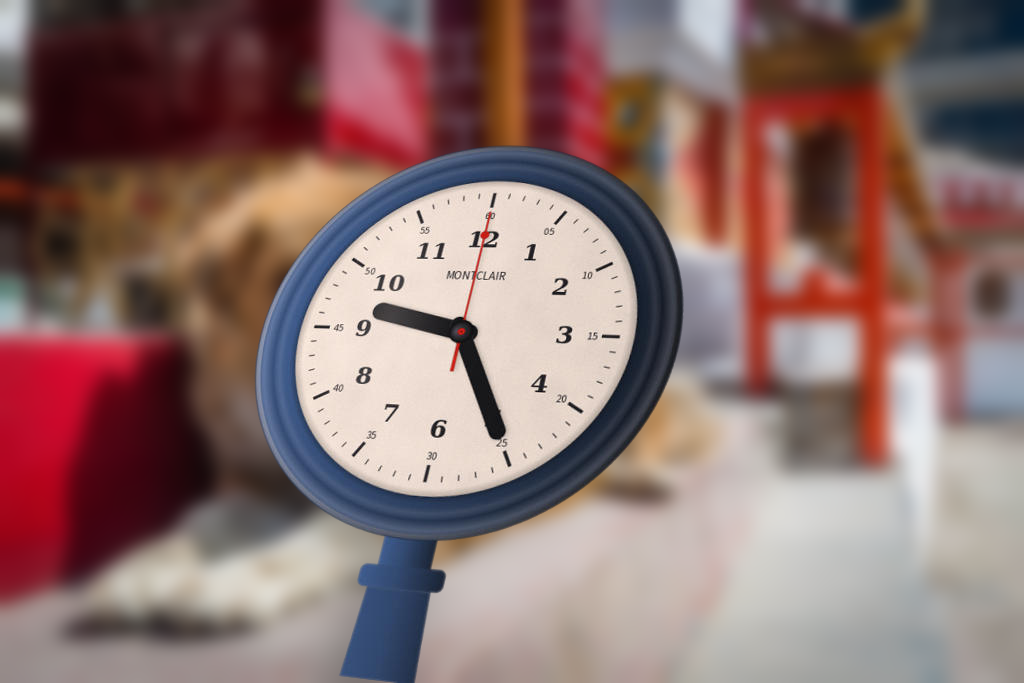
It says 9:25:00
